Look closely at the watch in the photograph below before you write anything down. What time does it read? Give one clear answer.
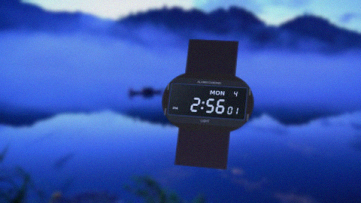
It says 2:56:01
